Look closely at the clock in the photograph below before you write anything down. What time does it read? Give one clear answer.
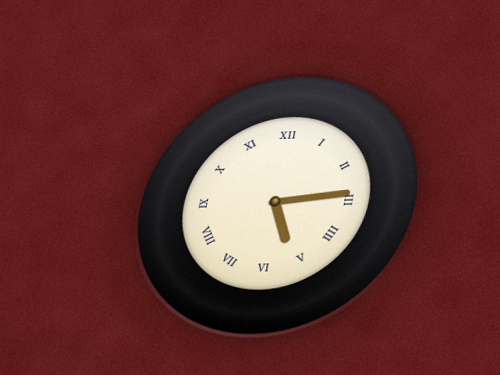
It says 5:14
